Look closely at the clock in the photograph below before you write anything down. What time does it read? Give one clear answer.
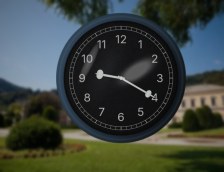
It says 9:20
